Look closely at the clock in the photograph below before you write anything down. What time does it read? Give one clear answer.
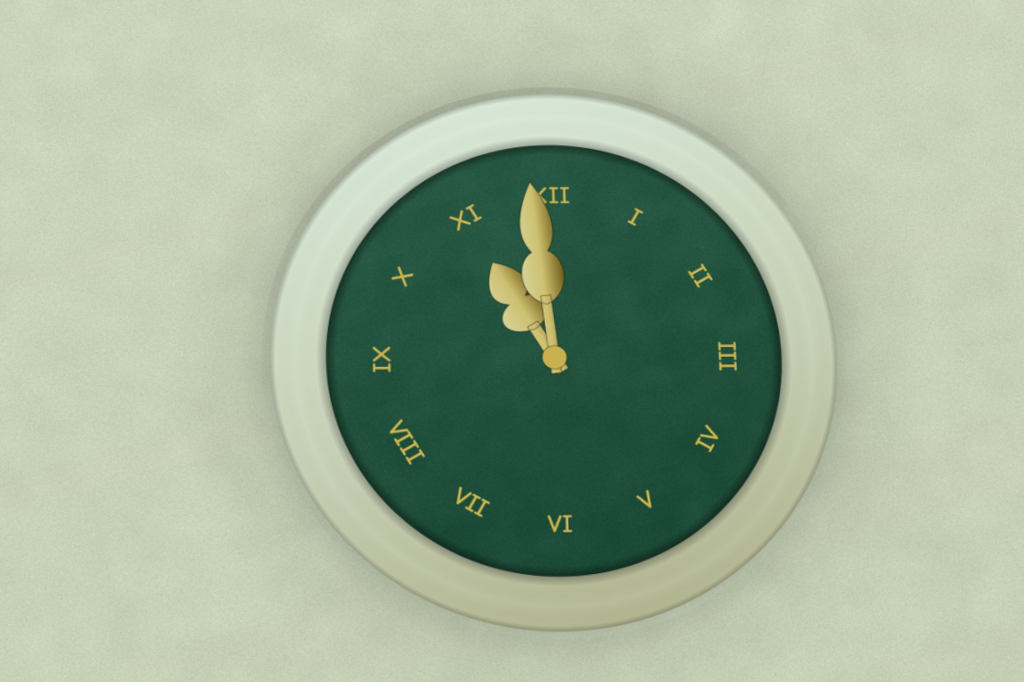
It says 10:59
